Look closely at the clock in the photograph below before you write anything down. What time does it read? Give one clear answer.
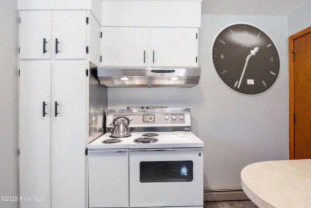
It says 1:34
